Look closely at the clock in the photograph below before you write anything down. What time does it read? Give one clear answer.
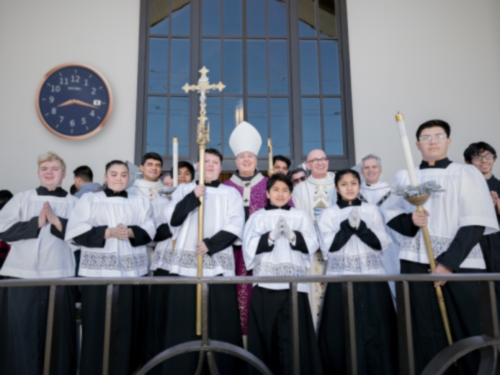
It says 8:17
